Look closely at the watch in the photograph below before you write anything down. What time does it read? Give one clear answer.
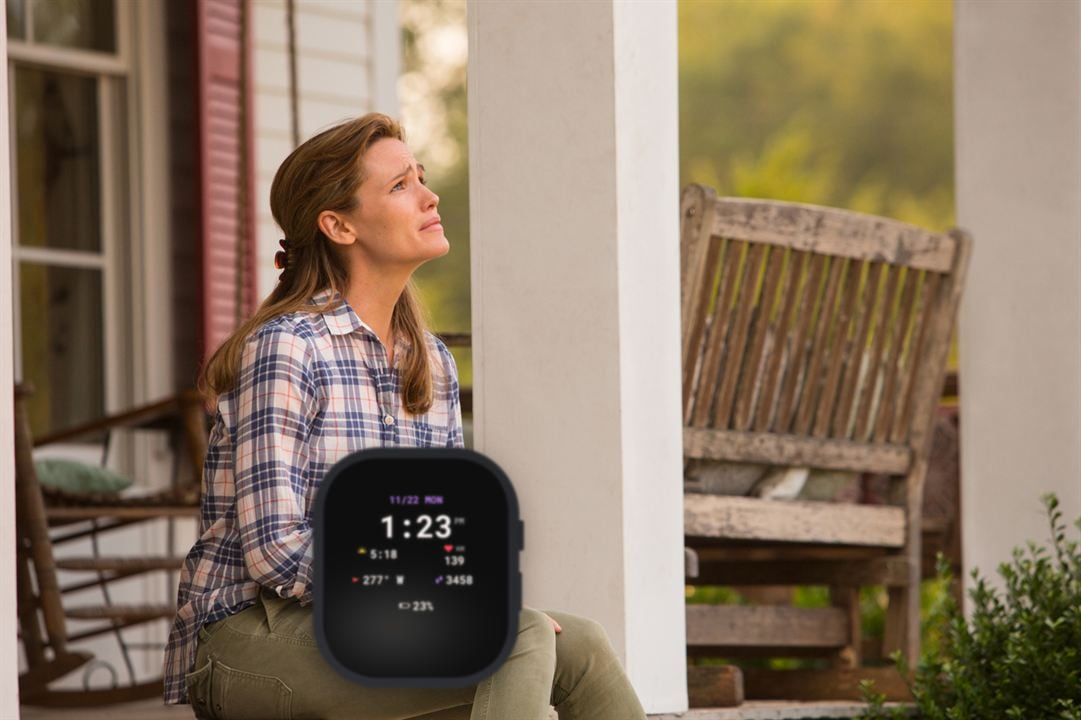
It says 1:23
